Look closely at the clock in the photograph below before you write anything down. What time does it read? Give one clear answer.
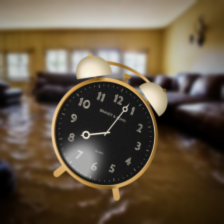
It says 8:03
